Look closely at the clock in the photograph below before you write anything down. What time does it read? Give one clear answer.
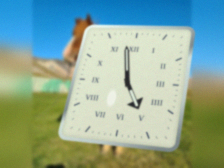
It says 4:58
